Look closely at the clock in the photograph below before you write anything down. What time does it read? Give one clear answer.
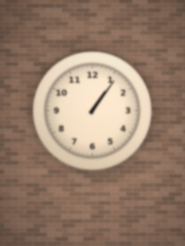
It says 1:06
